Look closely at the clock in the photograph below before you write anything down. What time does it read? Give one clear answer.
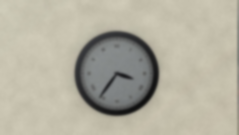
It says 3:36
